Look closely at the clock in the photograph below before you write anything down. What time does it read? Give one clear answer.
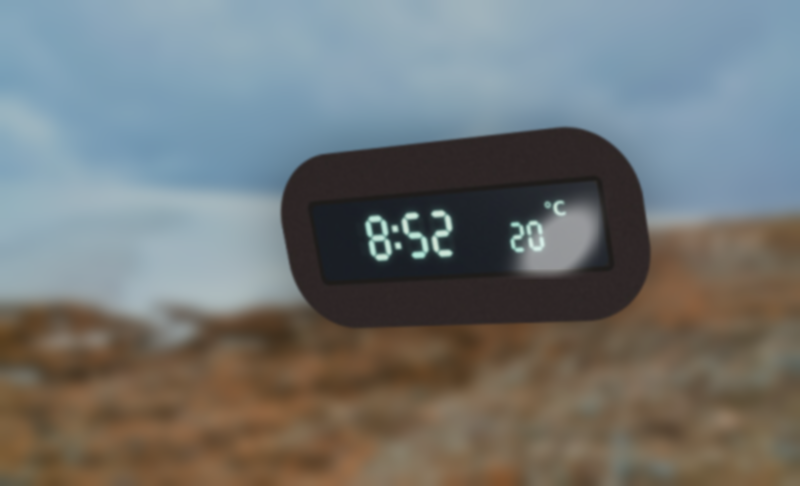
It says 8:52
